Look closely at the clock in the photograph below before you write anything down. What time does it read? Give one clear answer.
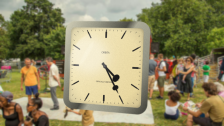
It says 4:25
